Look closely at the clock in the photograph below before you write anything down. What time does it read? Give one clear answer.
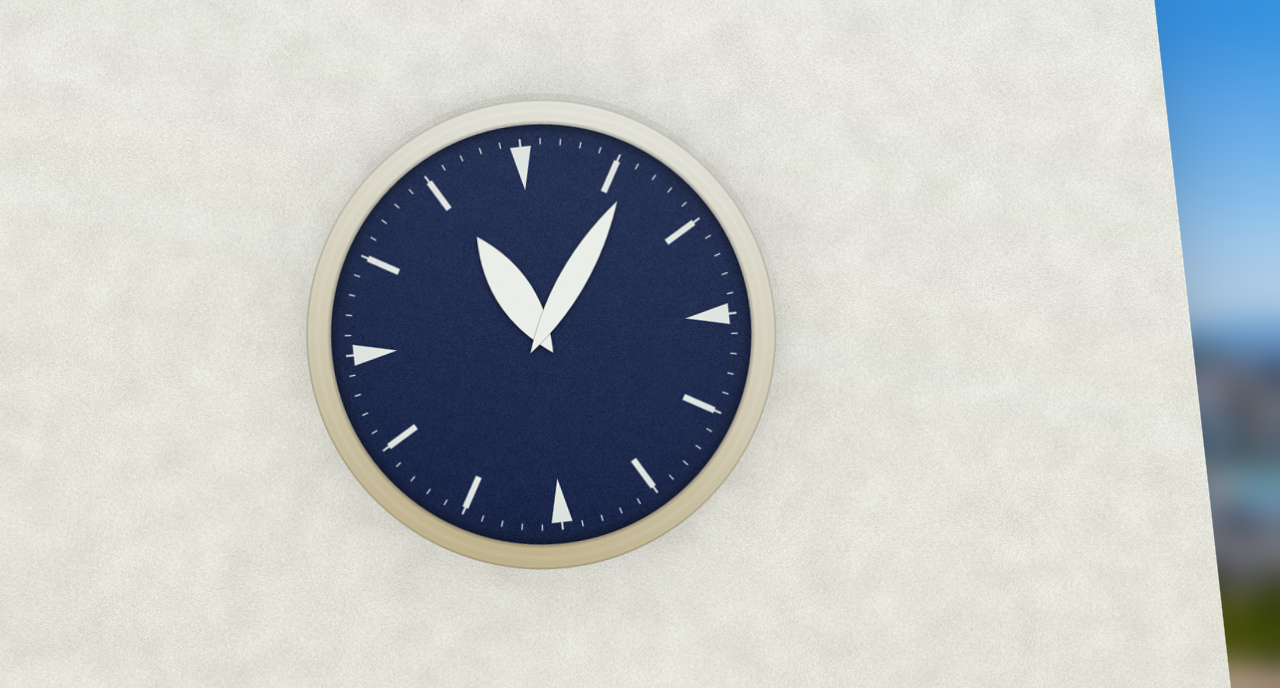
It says 11:06
